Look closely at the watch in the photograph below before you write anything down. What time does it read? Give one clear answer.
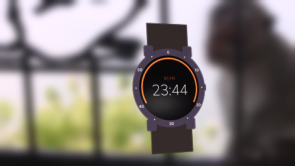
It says 23:44
